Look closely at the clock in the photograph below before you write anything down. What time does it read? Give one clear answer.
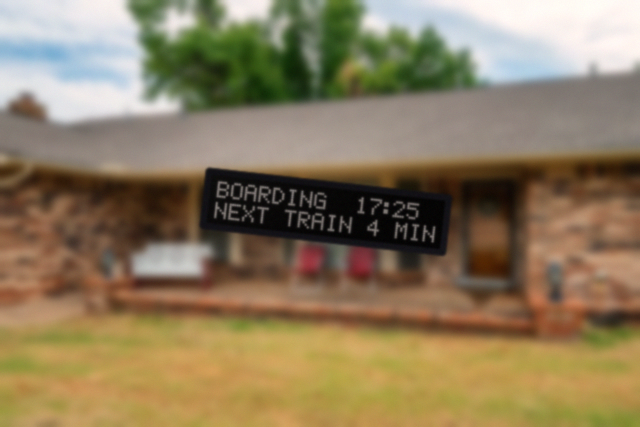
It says 17:25
